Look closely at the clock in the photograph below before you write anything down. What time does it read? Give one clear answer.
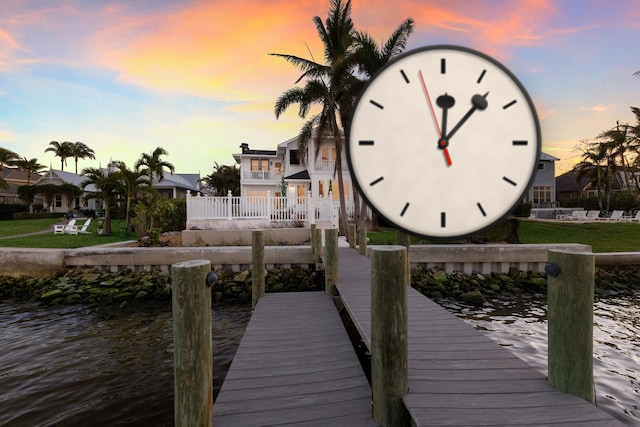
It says 12:06:57
